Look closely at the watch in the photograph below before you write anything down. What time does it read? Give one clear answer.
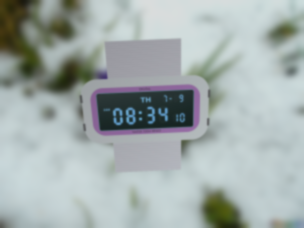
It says 8:34
